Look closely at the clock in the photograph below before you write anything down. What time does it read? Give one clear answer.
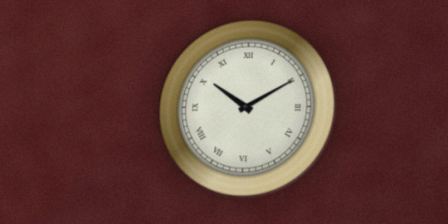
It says 10:10
